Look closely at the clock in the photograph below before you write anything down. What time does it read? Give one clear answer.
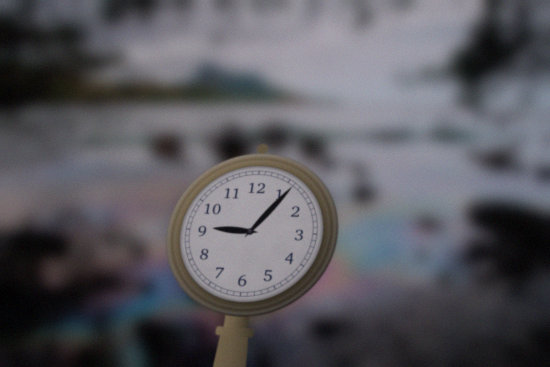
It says 9:06
